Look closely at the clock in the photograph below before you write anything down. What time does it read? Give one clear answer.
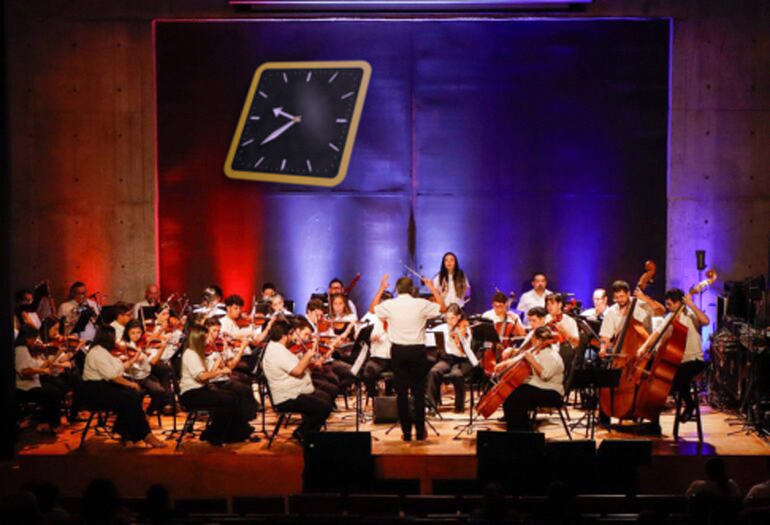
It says 9:38
